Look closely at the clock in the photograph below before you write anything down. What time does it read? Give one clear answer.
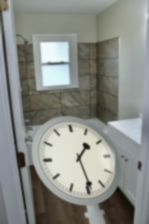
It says 1:29
